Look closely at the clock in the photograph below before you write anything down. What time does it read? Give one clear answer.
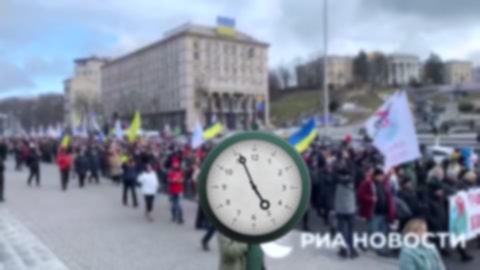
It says 4:56
